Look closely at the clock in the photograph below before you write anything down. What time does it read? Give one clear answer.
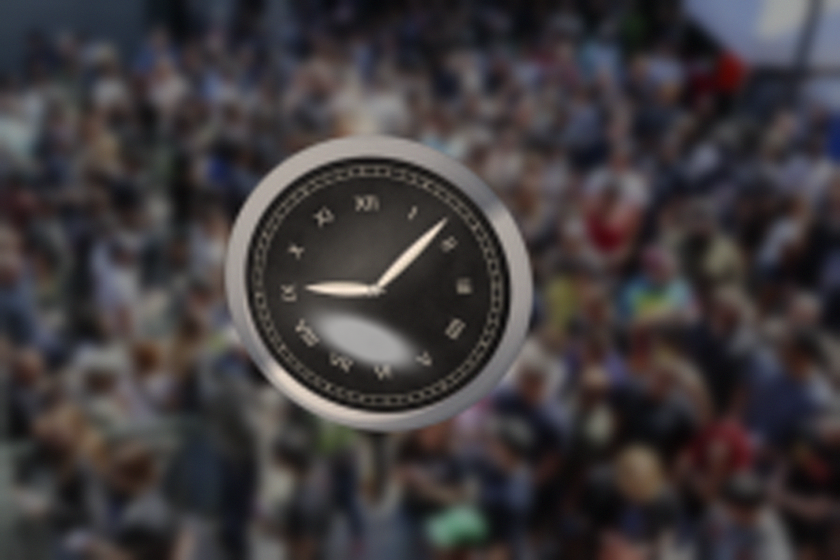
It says 9:08
